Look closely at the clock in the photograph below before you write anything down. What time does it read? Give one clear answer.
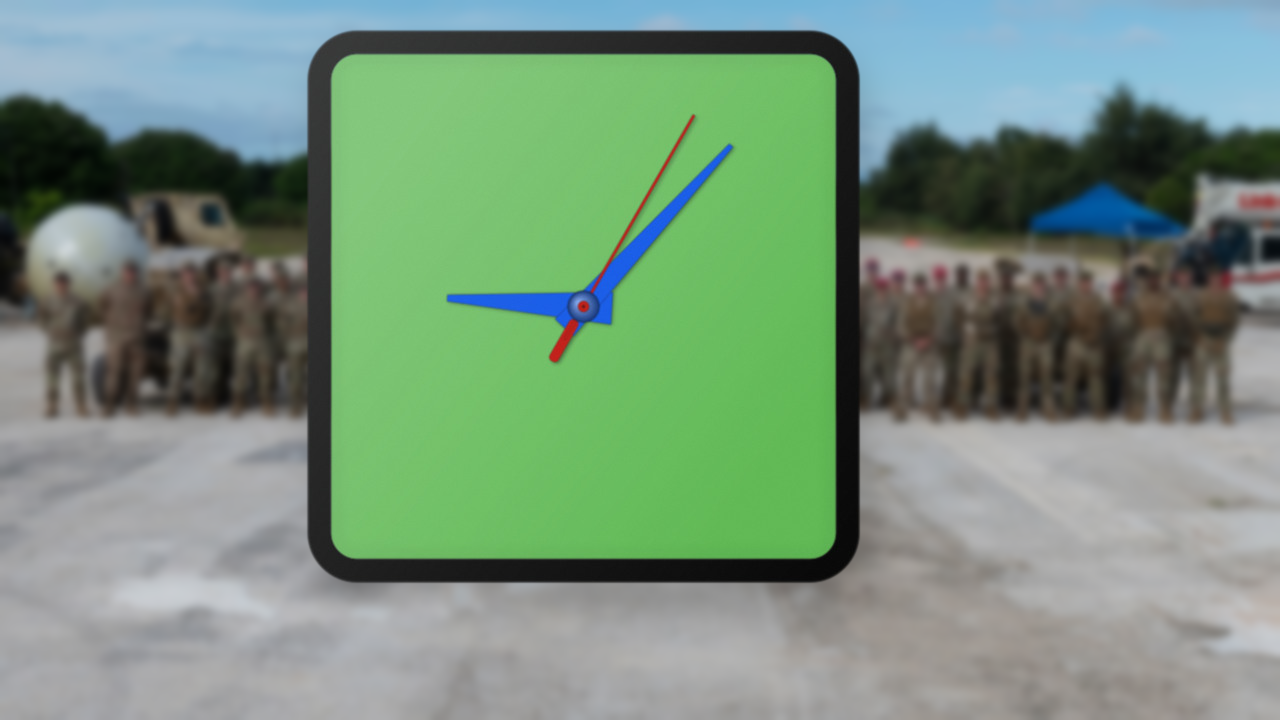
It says 9:07:05
